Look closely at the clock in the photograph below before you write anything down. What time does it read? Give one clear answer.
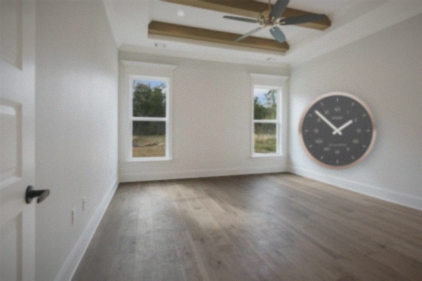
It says 1:52
